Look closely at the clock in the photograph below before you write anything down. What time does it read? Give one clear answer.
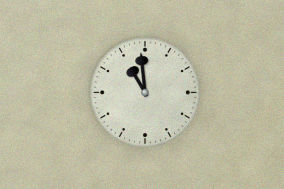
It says 10:59
